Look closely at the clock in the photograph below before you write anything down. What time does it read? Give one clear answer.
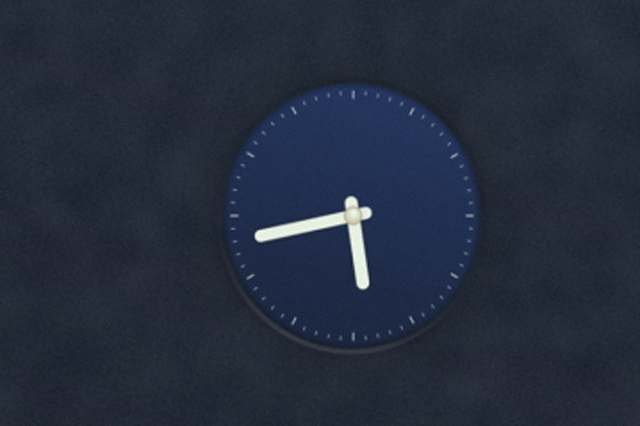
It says 5:43
